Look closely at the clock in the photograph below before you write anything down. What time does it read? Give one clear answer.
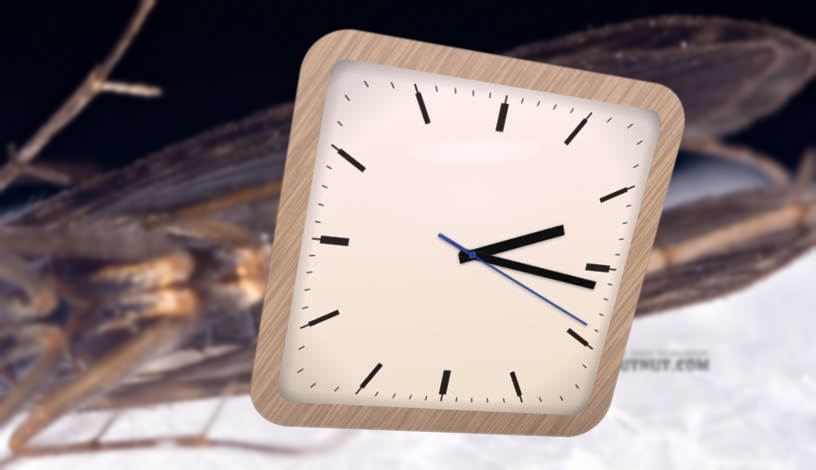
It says 2:16:19
